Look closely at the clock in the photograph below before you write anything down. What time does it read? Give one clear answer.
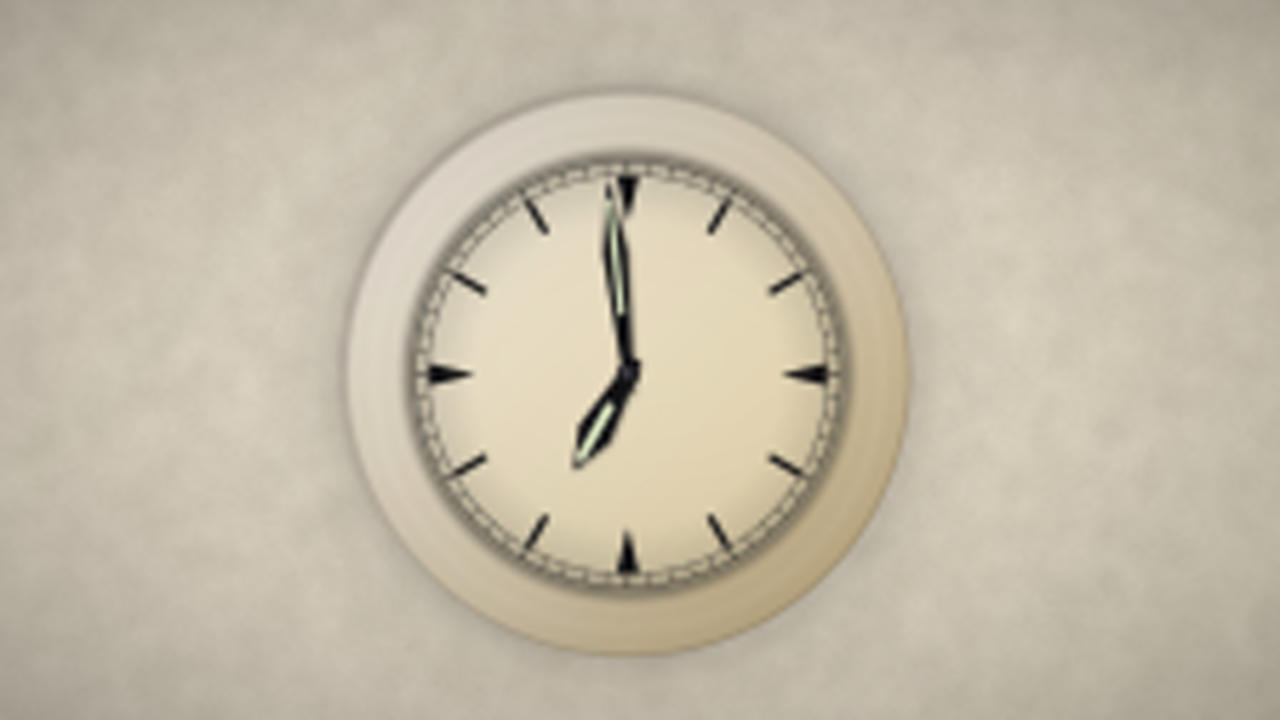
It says 6:59
